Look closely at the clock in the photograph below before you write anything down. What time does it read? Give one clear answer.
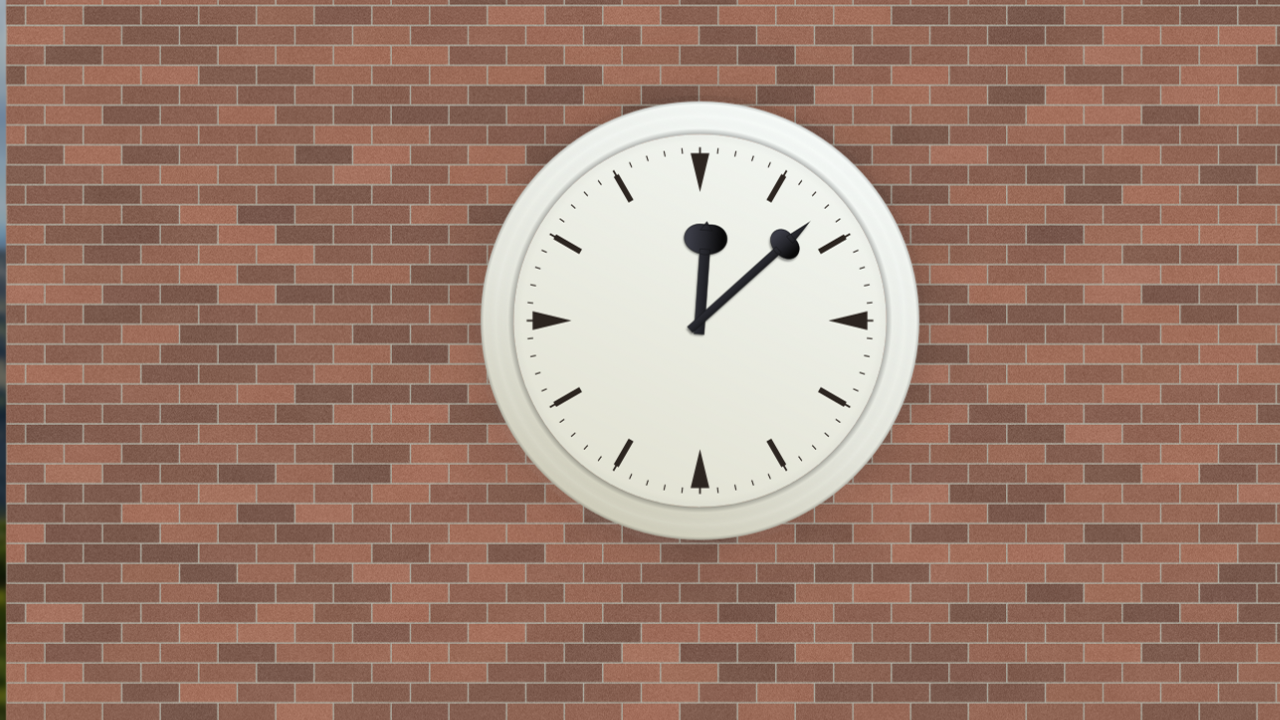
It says 12:08
